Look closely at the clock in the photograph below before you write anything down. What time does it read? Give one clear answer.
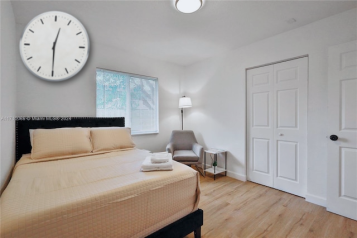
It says 12:30
